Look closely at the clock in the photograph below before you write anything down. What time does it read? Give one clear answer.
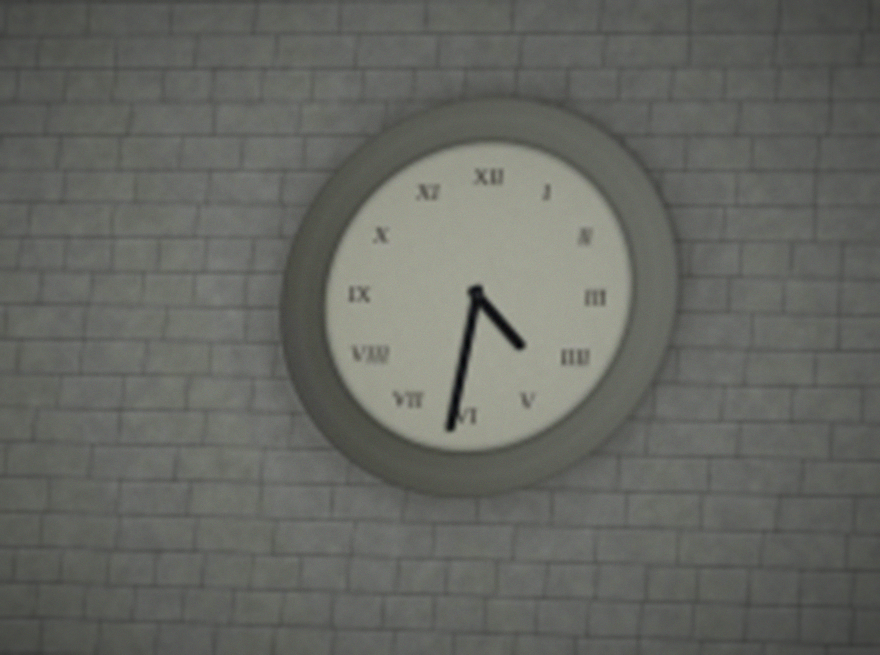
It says 4:31
